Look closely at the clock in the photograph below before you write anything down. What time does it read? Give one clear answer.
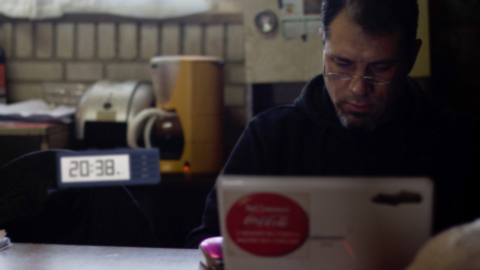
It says 20:38
